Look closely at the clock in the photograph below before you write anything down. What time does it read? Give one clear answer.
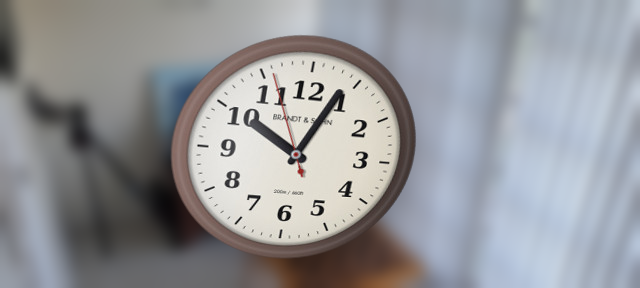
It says 10:03:56
